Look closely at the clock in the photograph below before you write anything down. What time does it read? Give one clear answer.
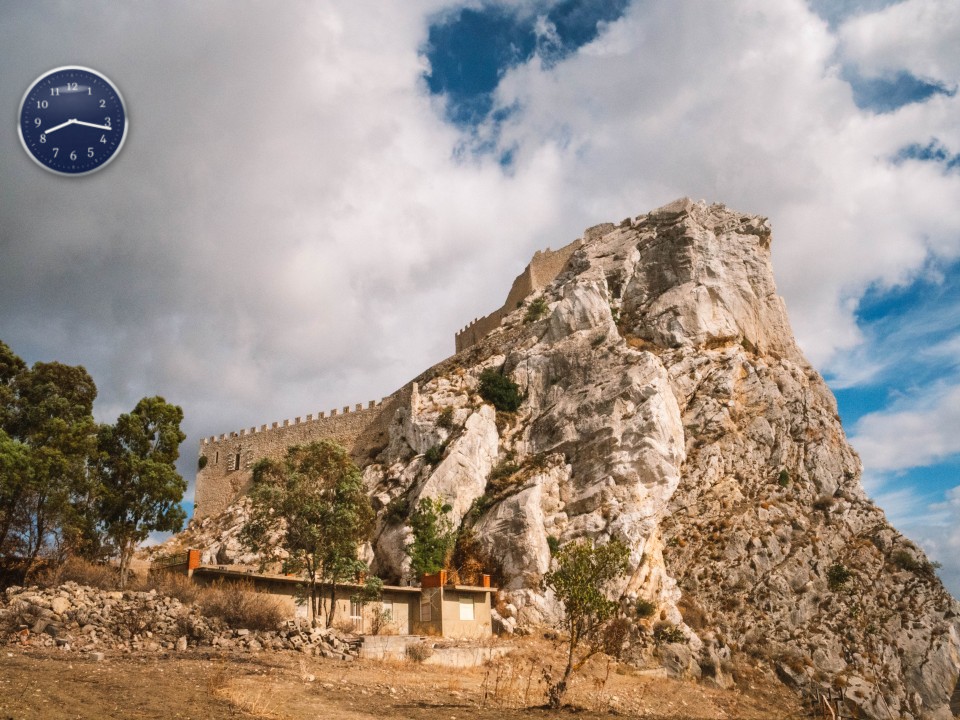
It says 8:17
